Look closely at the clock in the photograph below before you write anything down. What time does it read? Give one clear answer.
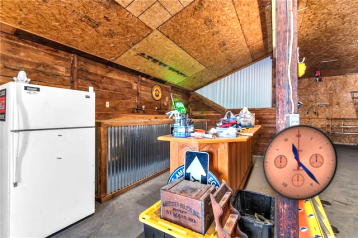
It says 11:23
